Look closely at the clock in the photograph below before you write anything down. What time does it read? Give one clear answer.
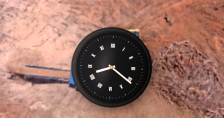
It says 8:21
